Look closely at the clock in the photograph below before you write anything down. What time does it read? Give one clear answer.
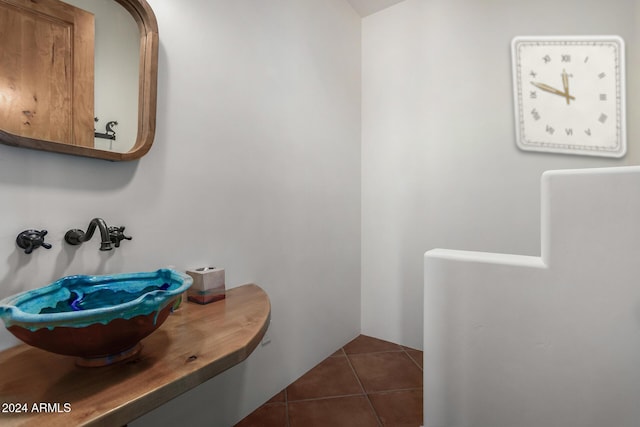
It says 11:48
